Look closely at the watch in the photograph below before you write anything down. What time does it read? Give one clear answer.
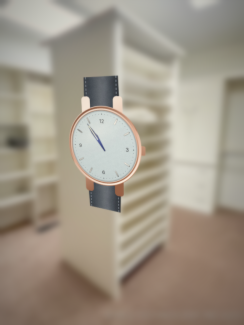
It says 10:54
